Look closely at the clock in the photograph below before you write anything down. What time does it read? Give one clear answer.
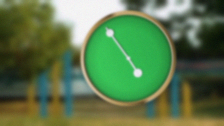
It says 4:54
